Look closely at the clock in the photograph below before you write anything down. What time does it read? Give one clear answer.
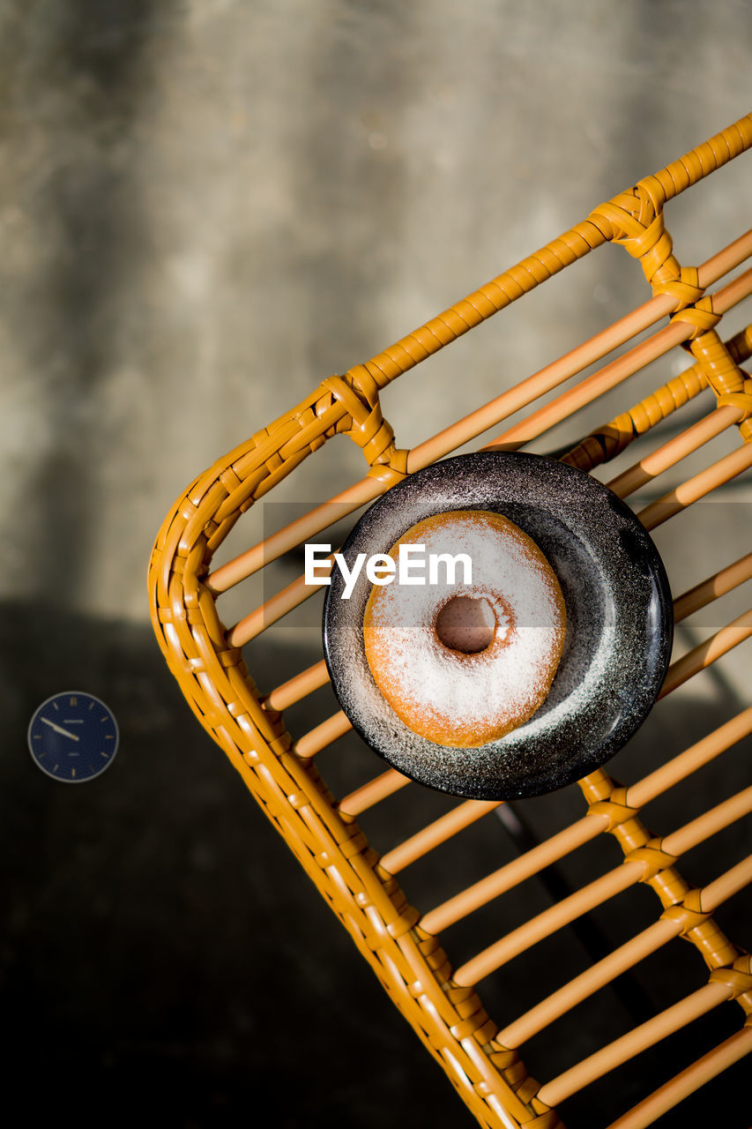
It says 9:50
